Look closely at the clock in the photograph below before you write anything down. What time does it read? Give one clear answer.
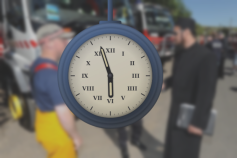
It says 5:57
